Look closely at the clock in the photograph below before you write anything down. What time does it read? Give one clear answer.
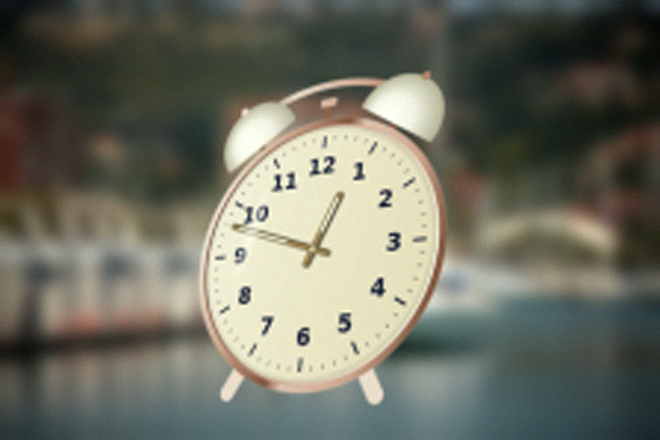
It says 12:48
